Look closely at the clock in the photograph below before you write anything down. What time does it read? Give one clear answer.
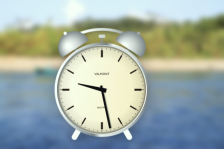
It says 9:28
